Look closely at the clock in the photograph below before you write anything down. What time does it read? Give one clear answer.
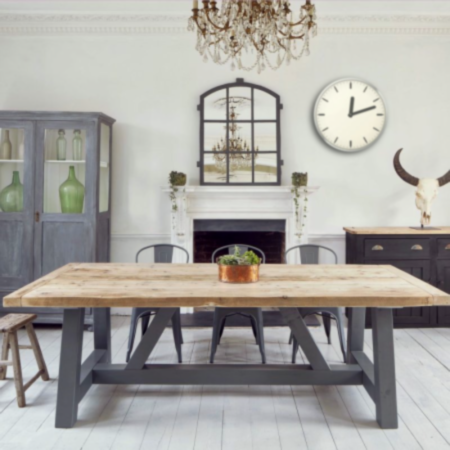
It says 12:12
